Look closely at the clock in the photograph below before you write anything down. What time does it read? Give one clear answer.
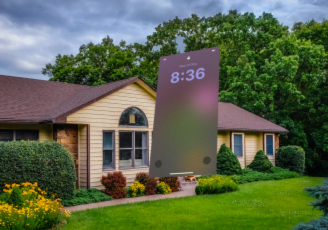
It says 8:36
